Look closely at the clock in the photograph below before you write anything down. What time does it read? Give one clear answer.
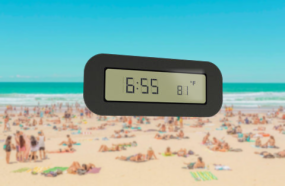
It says 6:55
